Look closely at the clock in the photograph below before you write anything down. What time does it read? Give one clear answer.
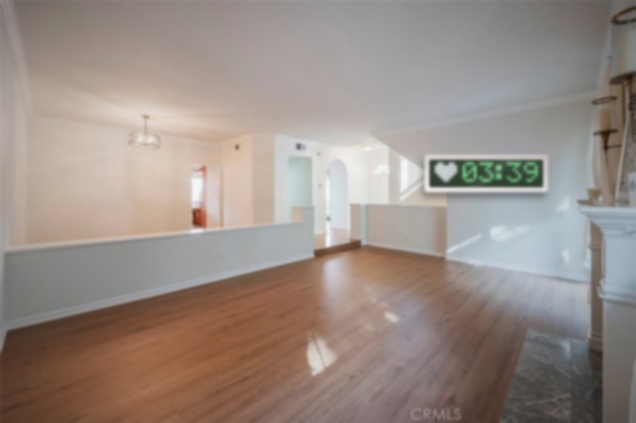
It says 3:39
